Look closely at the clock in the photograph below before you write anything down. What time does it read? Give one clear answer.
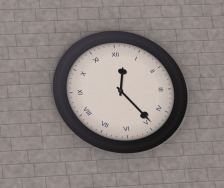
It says 12:24
